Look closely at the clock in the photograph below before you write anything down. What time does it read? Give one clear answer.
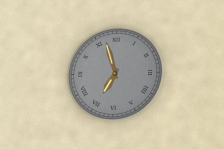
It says 6:57
